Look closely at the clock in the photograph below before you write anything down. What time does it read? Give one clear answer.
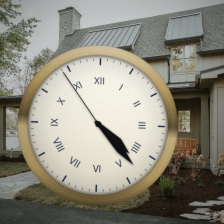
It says 4:22:54
